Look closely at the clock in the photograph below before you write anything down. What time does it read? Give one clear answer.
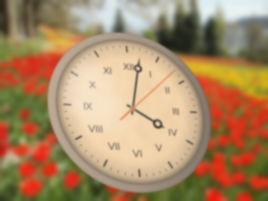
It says 4:02:08
